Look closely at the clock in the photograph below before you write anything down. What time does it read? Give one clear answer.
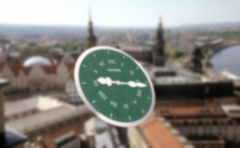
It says 9:16
